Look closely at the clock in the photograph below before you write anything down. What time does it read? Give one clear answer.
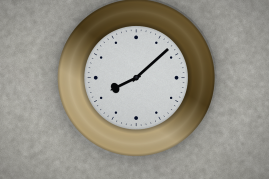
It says 8:08
